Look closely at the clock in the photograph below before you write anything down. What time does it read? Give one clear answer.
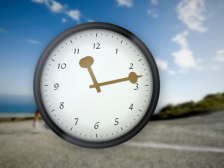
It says 11:13
